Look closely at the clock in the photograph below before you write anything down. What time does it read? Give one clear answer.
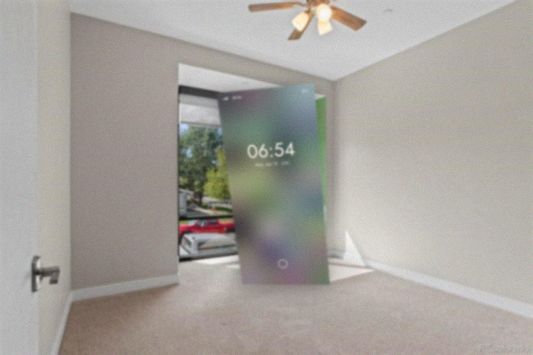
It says 6:54
